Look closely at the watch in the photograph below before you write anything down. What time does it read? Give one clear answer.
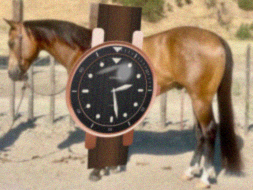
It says 2:28
